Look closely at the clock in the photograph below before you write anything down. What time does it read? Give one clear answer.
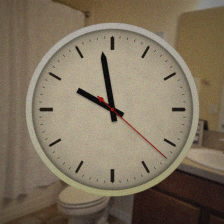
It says 9:58:22
